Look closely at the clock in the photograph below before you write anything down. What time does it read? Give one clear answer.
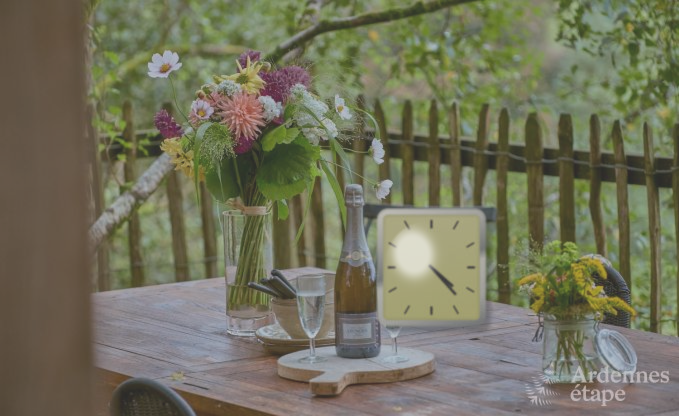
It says 4:23
